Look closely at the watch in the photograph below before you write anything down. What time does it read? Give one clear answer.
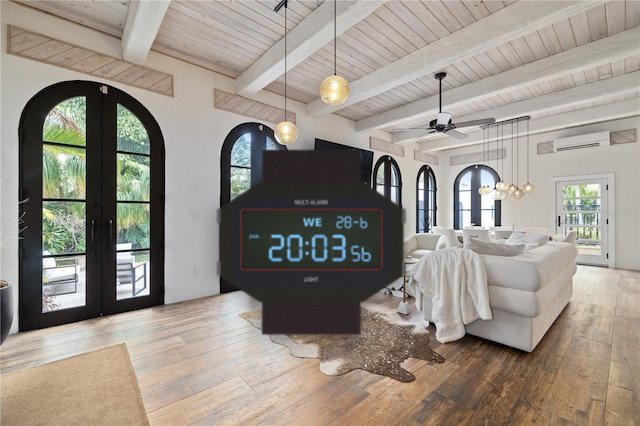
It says 20:03:56
